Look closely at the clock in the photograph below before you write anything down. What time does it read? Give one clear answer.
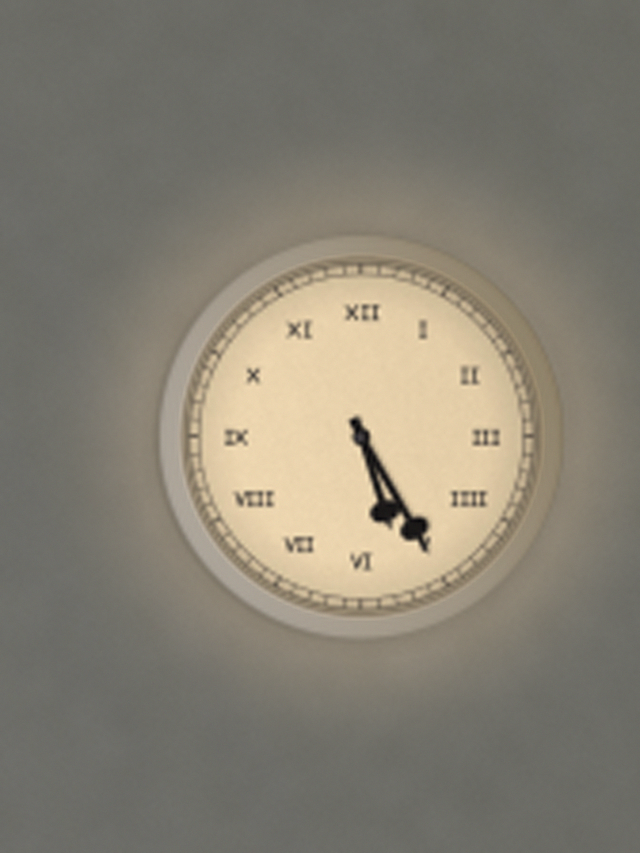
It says 5:25
